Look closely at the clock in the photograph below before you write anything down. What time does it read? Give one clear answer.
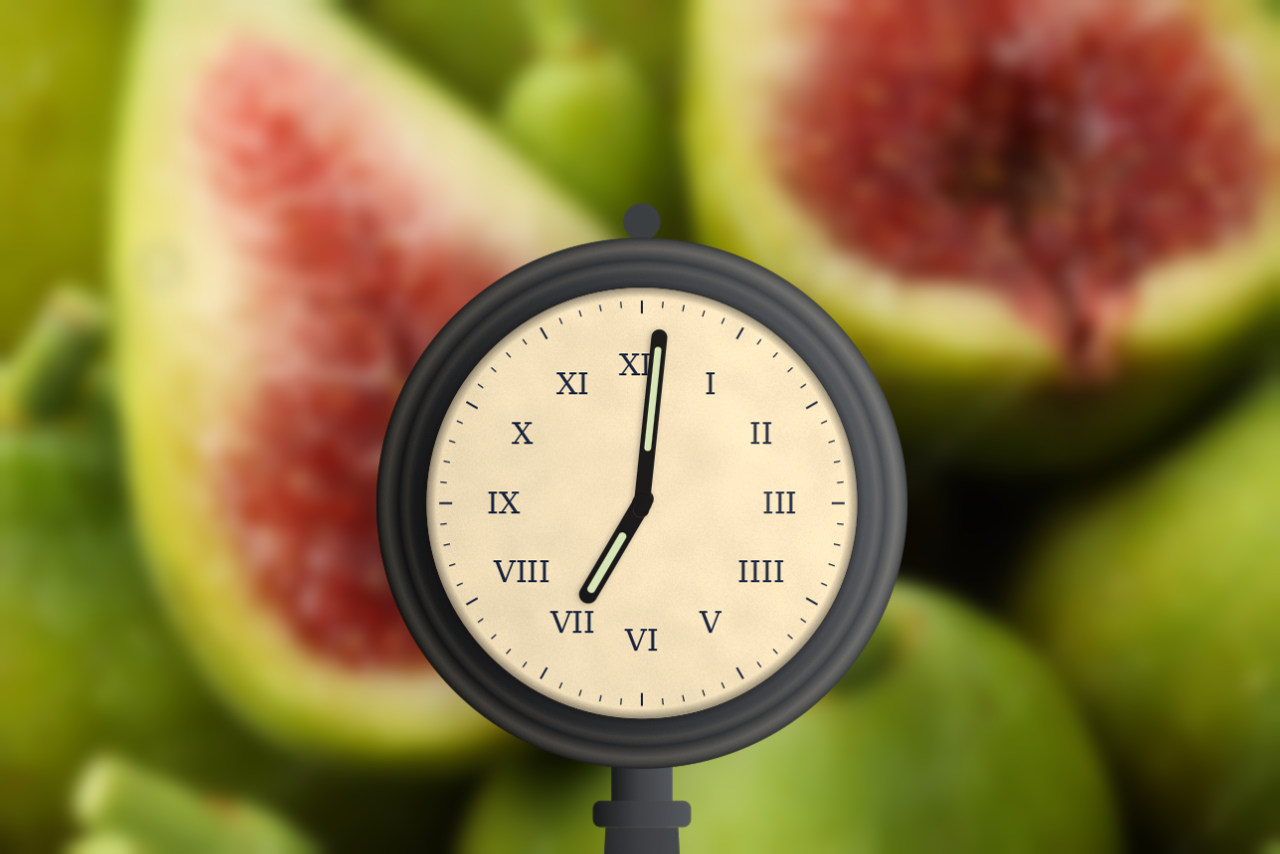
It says 7:01
